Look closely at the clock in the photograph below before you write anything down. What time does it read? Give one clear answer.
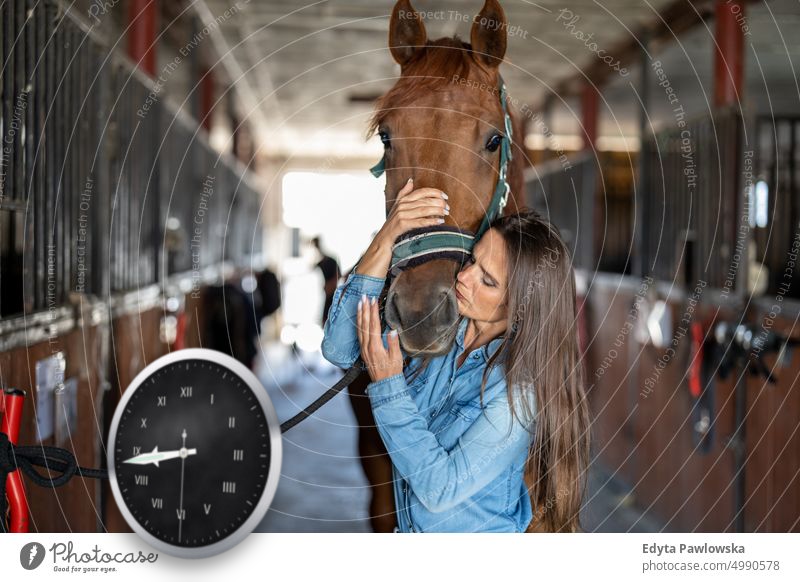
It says 8:43:30
